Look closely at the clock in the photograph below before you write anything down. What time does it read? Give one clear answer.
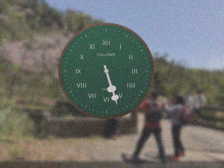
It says 5:27
